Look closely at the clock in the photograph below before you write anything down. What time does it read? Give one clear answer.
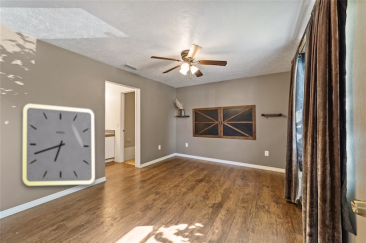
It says 6:42
